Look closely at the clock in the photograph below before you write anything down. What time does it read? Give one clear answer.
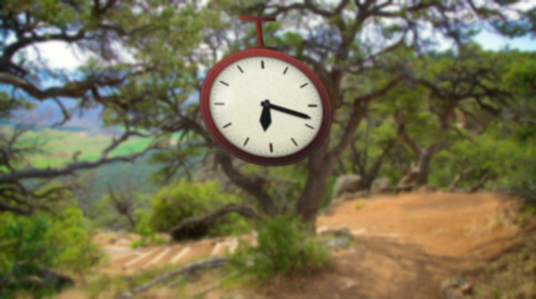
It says 6:18
